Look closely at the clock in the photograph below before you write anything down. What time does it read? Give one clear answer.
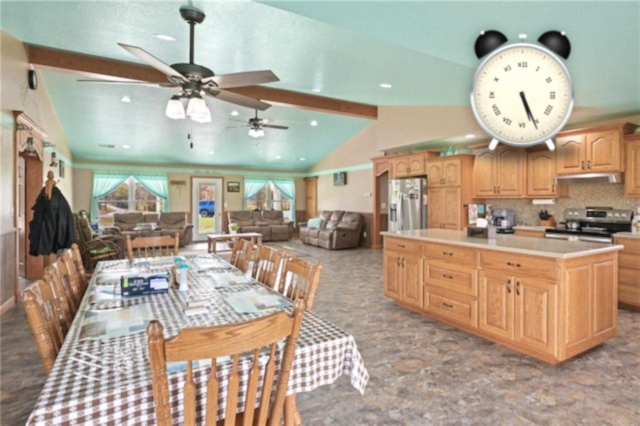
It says 5:26
